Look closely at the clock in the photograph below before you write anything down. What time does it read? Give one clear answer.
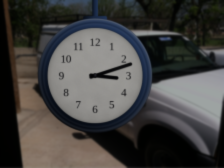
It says 3:12
